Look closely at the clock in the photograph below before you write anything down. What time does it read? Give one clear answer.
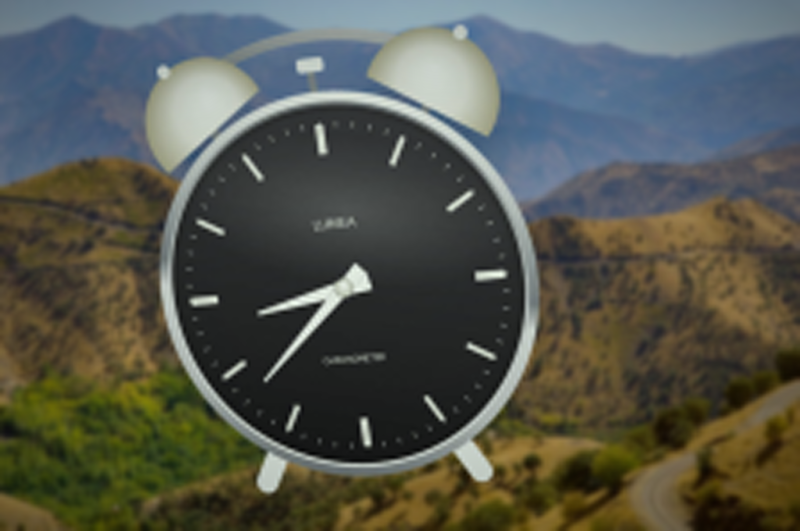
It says 8:38
